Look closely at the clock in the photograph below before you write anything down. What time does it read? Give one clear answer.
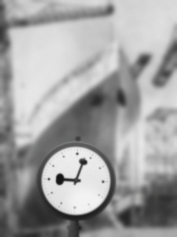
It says 9:03
